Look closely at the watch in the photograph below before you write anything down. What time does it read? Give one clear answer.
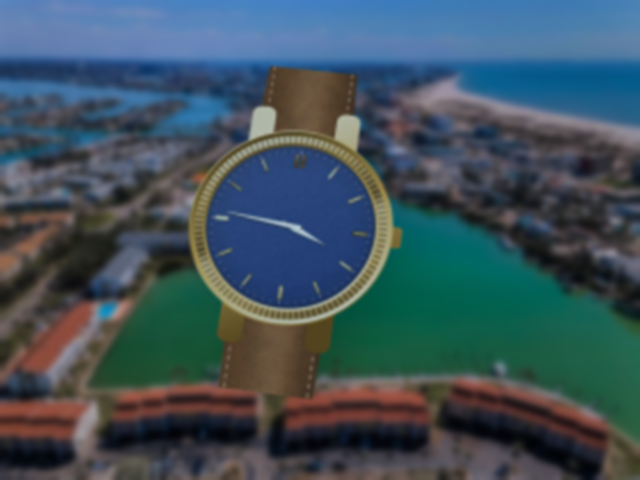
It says 3:46
